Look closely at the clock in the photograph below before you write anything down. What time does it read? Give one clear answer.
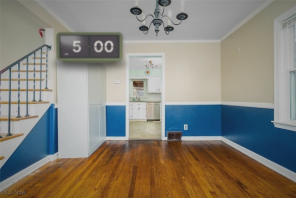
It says 5:00
